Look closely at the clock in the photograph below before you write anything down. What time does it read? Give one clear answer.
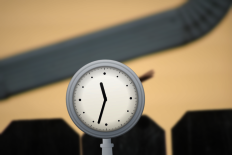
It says 11:33
